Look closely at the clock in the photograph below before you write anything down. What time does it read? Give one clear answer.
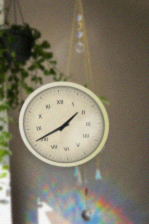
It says 1:41
